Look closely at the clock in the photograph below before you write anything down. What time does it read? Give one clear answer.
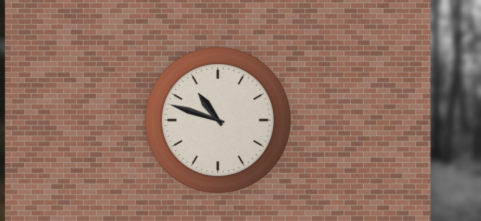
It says 10:48
